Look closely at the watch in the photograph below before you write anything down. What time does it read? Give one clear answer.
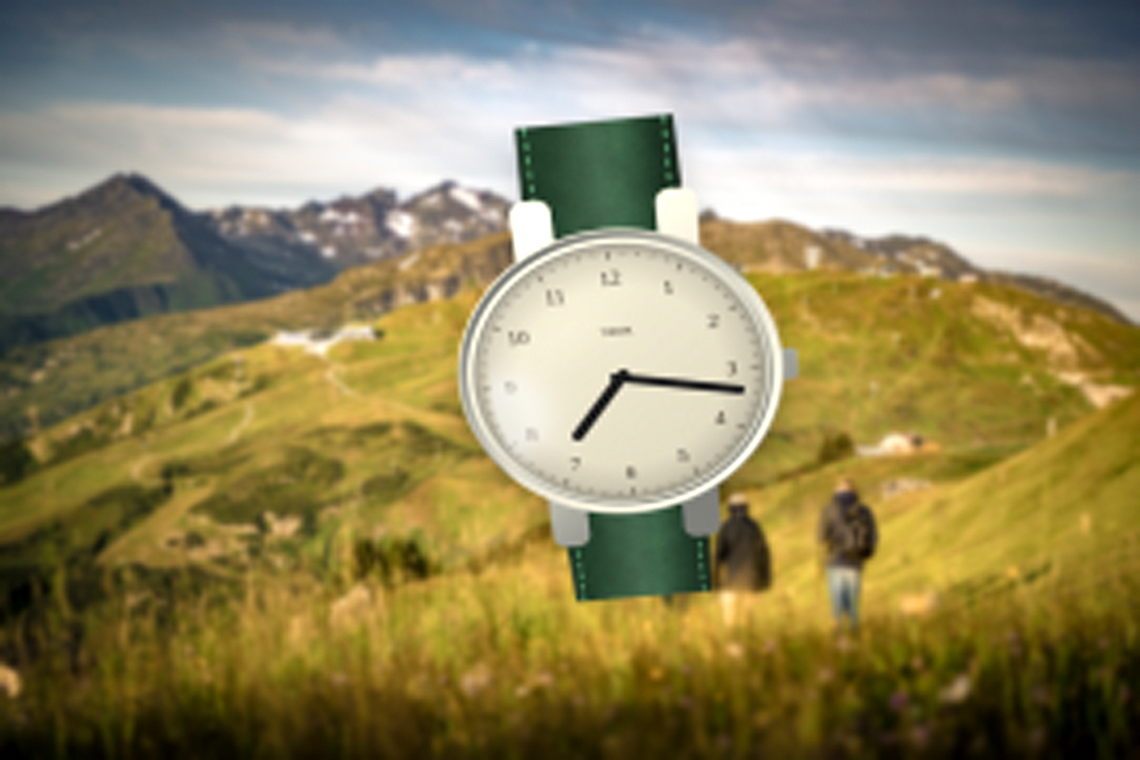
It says 7:17
